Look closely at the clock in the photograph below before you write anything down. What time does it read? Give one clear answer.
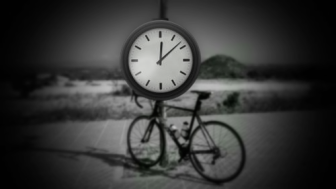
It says 12:08
